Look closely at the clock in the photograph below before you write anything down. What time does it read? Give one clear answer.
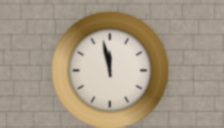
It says 11:58
